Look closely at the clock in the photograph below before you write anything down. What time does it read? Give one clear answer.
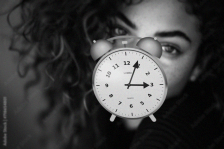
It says 3:04
